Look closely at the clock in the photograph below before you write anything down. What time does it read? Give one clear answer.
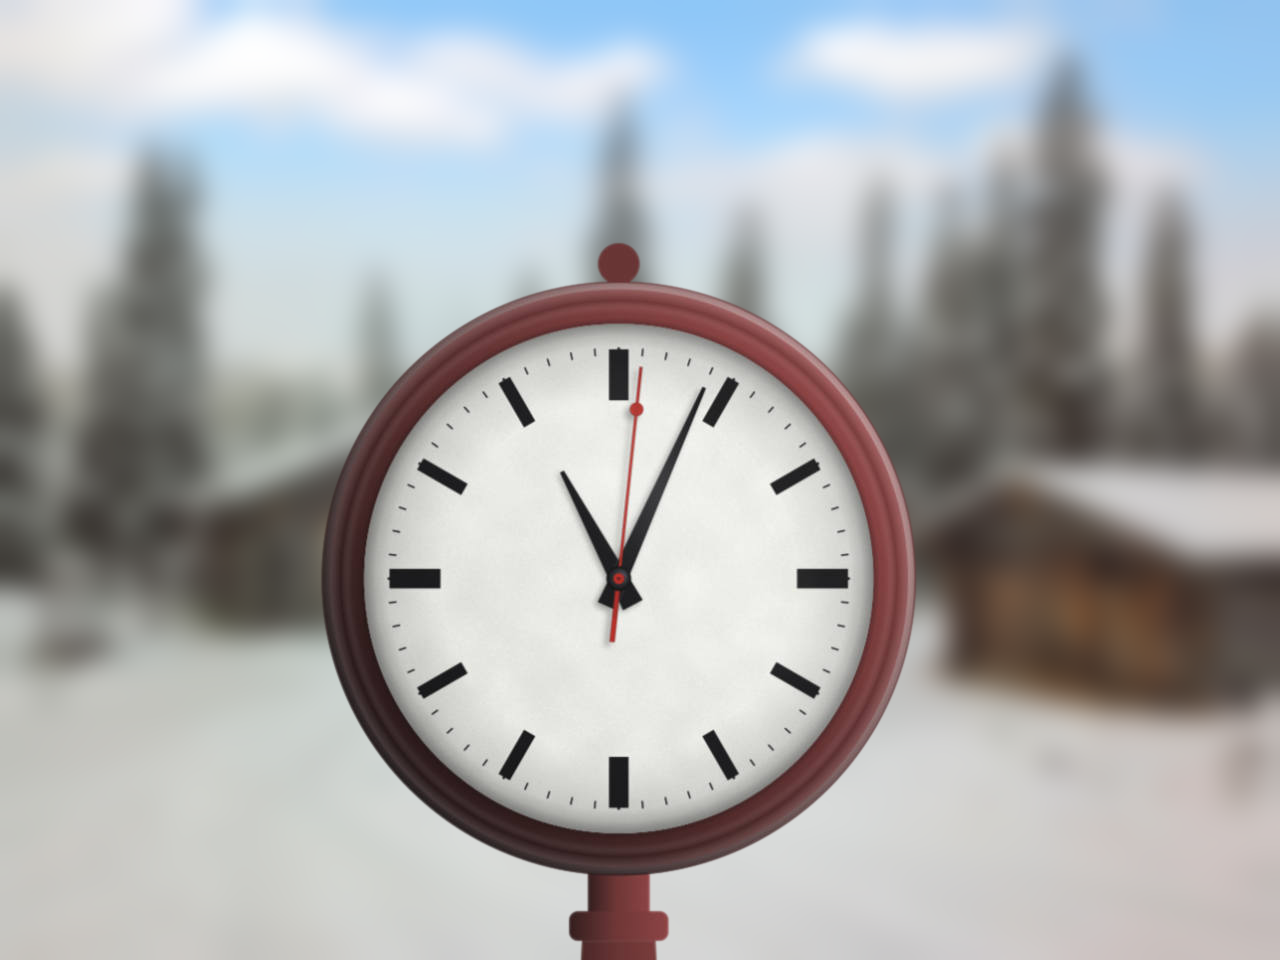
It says 11:04:01
